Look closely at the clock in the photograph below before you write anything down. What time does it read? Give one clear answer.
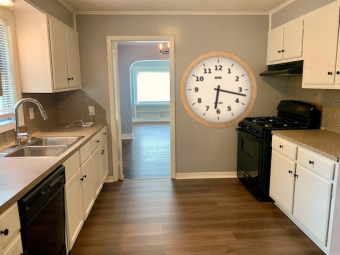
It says 6:17
